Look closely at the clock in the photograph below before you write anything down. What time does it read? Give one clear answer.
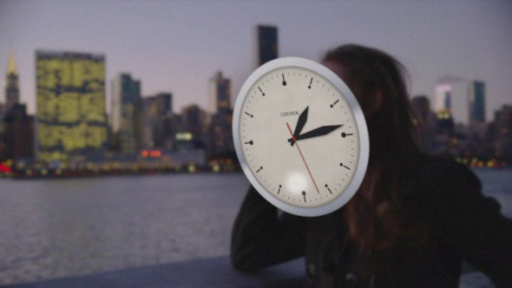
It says 1:13:27
